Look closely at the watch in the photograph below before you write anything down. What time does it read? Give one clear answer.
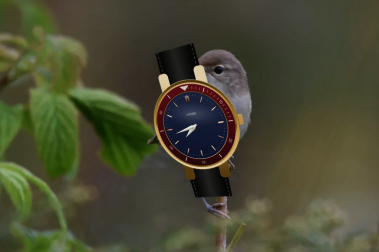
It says 7:43
